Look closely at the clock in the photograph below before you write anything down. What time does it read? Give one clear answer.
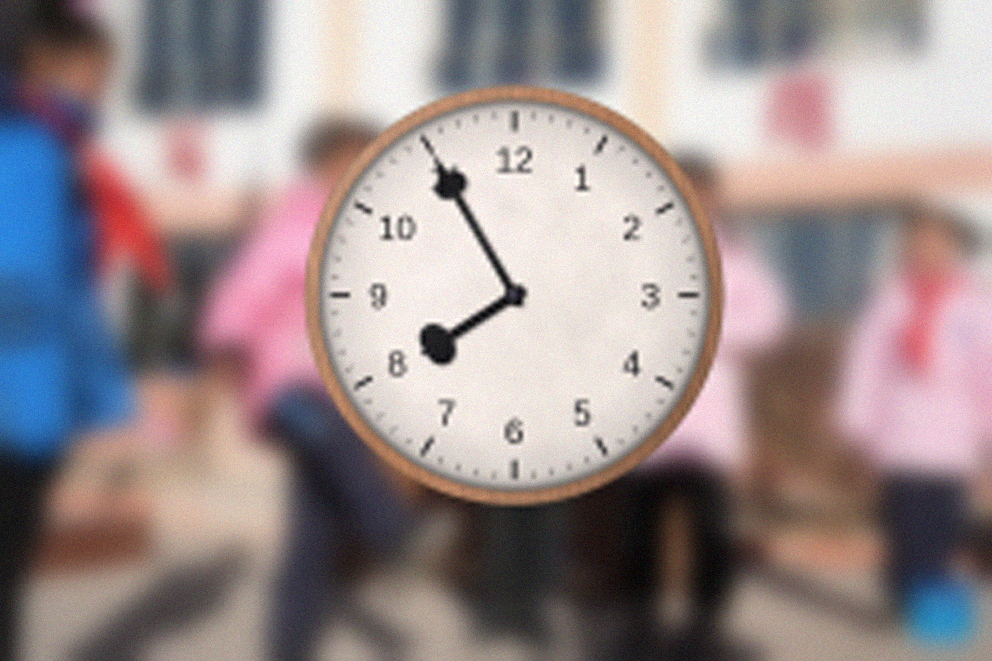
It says 7:55
